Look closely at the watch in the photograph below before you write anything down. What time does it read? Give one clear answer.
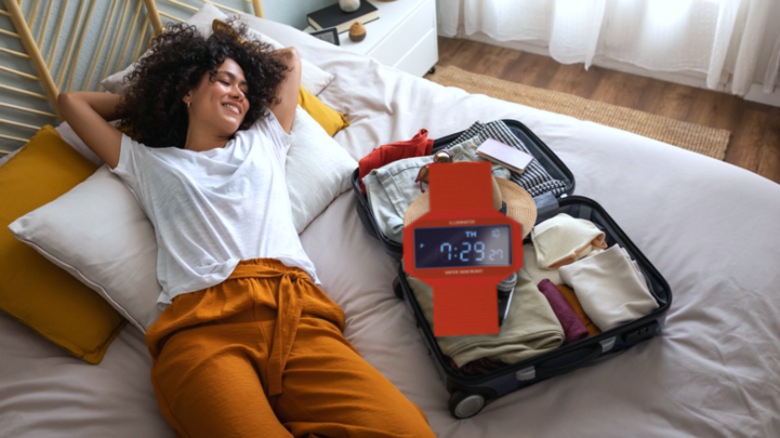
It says 7:29
